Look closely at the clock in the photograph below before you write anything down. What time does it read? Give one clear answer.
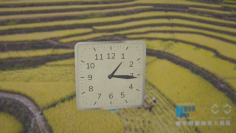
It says 1:16
